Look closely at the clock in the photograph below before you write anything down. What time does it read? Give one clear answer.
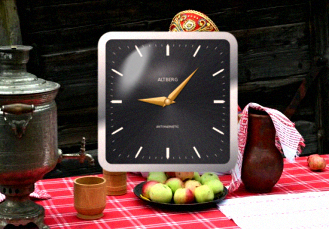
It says 9:07
